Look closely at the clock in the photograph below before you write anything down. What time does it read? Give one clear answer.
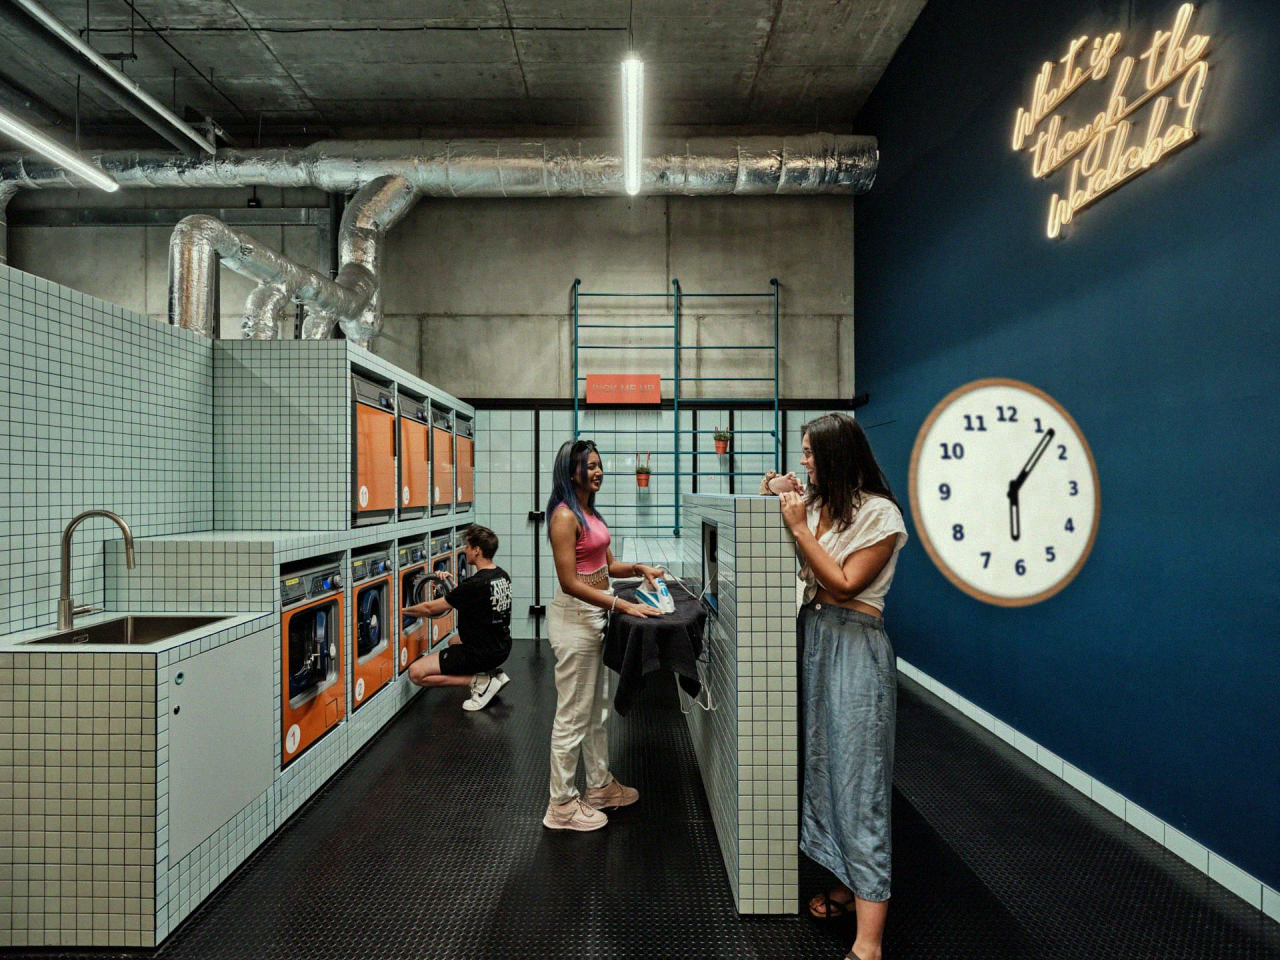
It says 6:07
